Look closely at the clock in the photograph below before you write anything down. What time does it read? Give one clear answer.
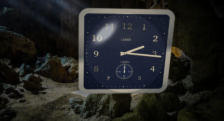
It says 2:16
